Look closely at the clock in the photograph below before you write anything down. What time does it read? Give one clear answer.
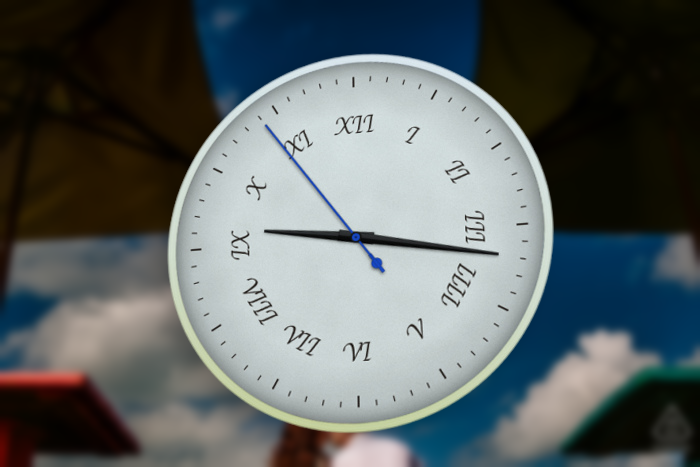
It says 9:16:54
